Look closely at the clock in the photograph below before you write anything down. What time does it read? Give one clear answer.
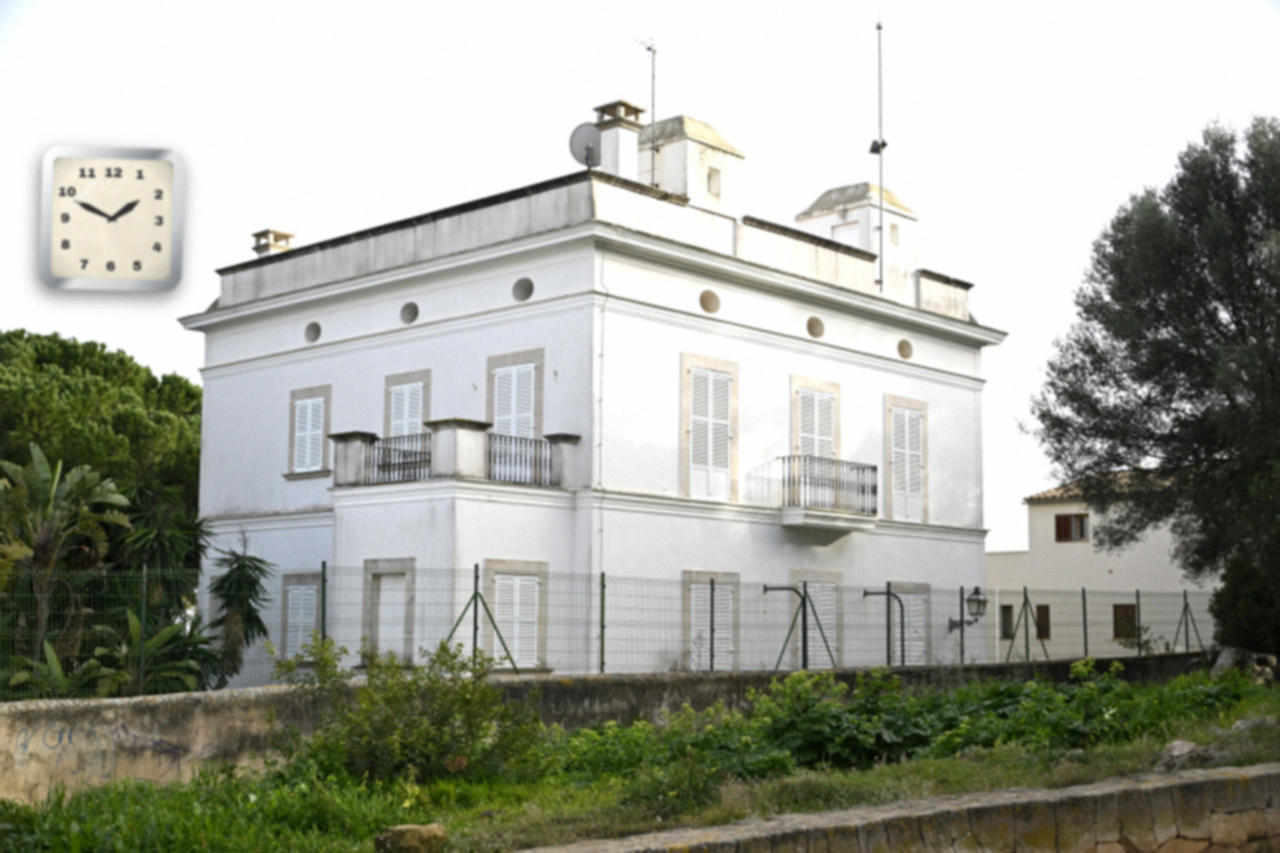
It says 1:49
